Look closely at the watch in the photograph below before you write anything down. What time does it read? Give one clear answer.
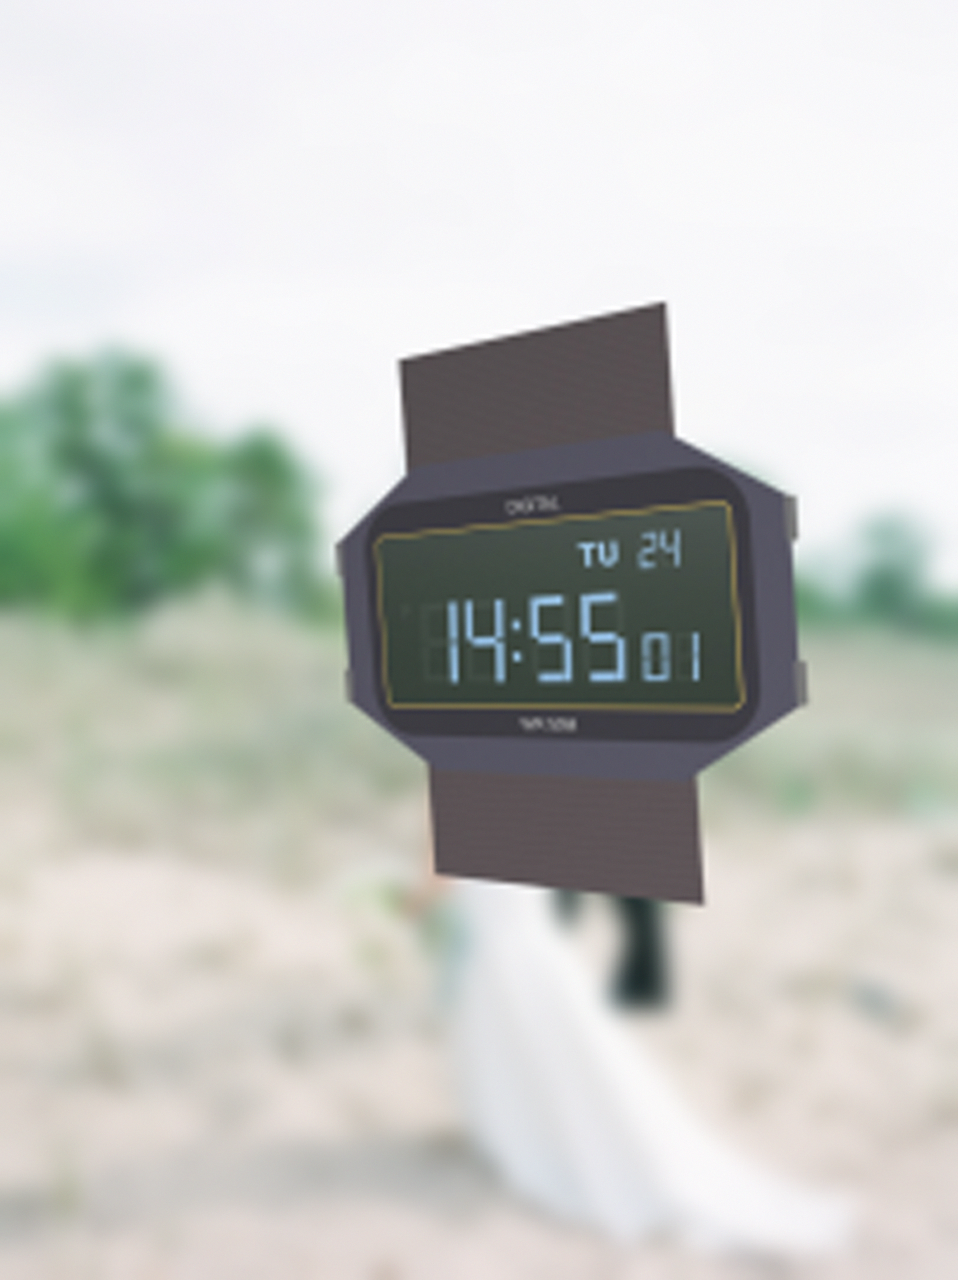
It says 14:55:01
